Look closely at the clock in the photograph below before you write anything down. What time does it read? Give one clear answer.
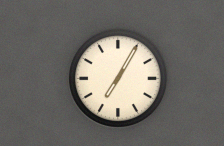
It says 7:05
